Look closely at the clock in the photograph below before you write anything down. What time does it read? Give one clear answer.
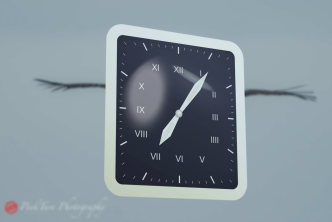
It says 7:06
